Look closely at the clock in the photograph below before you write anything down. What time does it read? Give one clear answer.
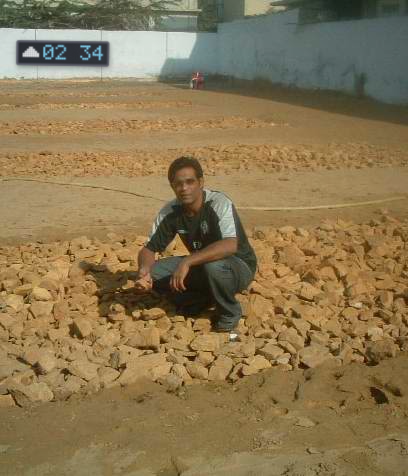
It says 2:34
